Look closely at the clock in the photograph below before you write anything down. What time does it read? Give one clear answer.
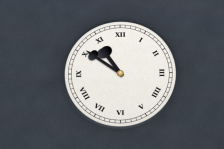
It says 10:51
